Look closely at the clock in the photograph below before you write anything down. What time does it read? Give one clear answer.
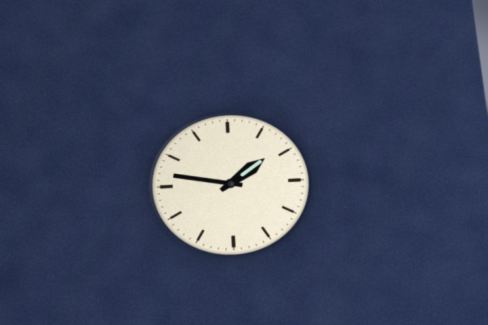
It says 1:47
